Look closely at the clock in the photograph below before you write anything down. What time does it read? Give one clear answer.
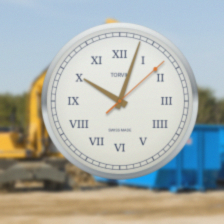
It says 10:03:08
